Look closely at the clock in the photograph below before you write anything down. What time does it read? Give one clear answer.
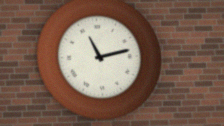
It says 11:13
